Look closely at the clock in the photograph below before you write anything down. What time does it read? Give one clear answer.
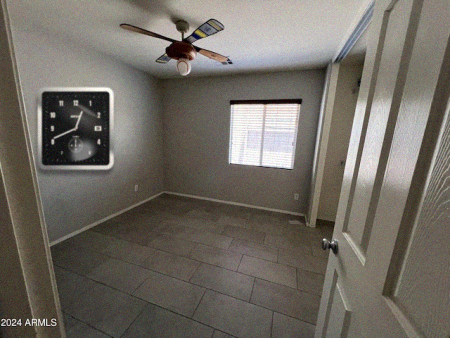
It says 12:41
